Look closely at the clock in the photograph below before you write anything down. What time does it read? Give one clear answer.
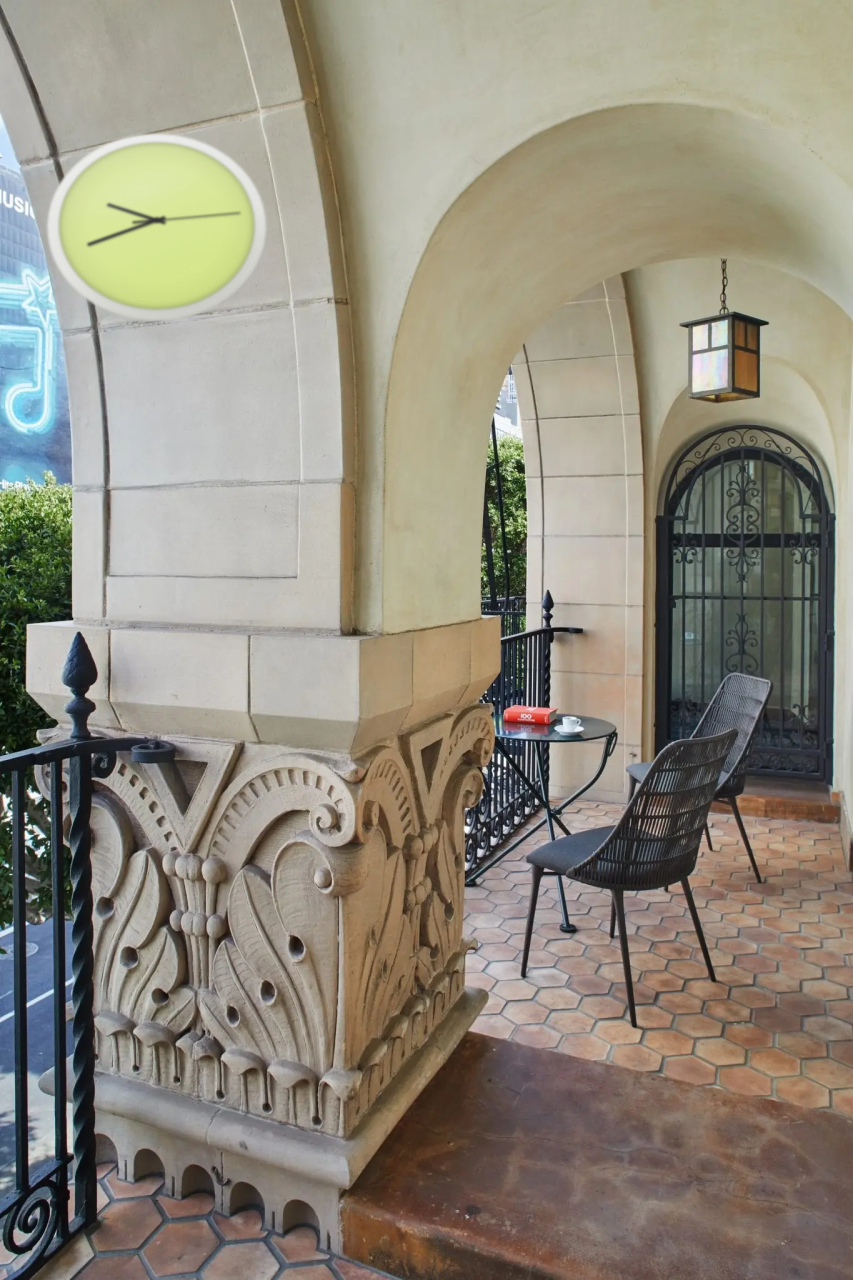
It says 9:41:14
